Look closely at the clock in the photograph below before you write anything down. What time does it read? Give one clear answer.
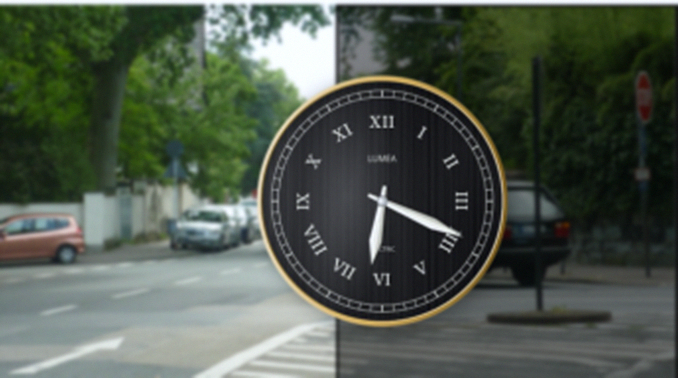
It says 6:19
